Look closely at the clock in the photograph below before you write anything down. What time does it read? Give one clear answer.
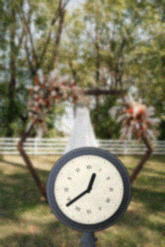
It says 12:39
